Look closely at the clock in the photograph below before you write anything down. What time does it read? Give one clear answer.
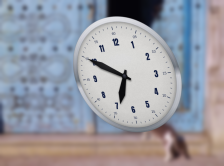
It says 6:50
